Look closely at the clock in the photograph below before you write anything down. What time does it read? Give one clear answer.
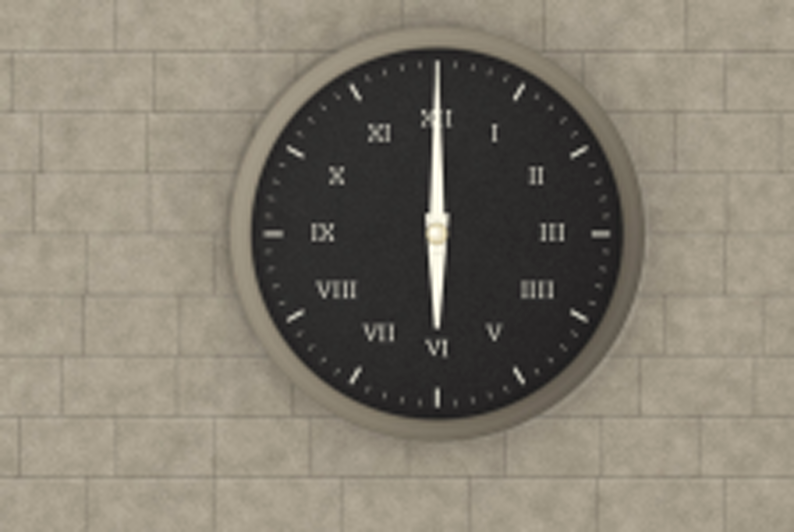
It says 6:00
